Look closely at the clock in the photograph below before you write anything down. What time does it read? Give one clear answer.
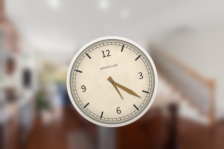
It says 5:22
